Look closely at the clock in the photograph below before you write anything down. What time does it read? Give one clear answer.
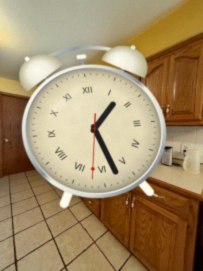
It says 1:27:32
